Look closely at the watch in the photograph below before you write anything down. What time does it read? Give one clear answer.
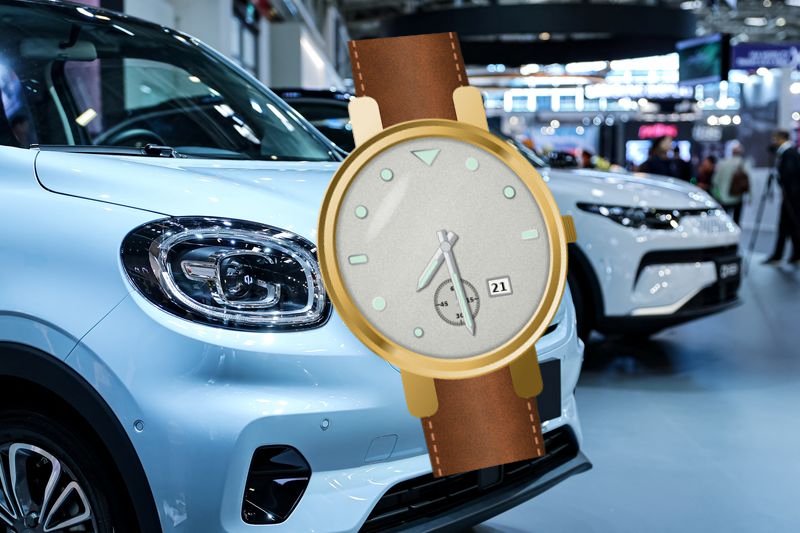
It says 7:29
